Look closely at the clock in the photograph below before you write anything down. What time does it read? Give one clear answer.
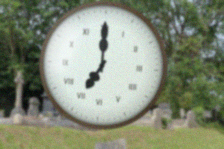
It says 7:00
